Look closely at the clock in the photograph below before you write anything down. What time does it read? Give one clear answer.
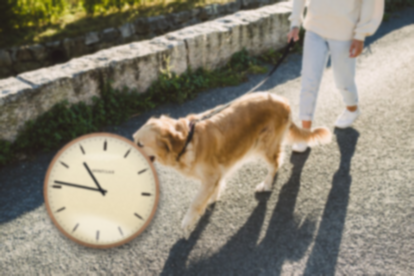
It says 10:46
